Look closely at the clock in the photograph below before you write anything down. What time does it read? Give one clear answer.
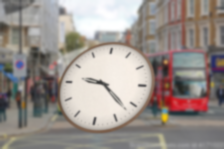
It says 9:22
